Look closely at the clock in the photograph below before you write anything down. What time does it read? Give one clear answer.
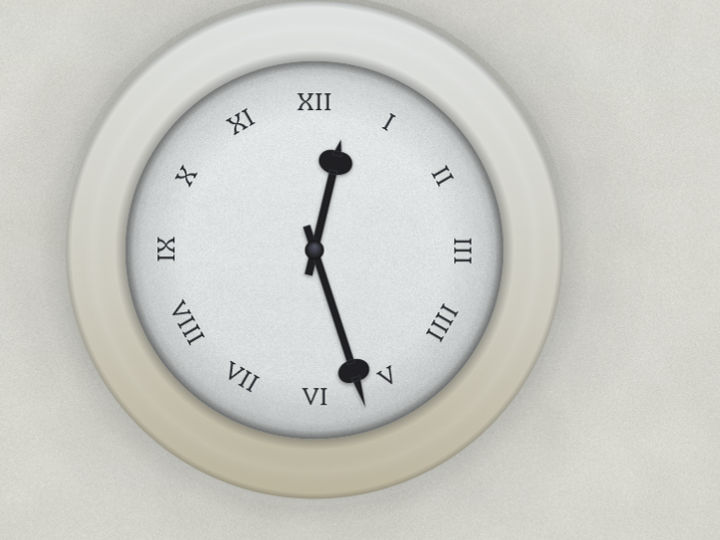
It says 12:27
